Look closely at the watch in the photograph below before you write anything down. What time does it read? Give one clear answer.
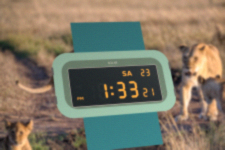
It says 1:33
